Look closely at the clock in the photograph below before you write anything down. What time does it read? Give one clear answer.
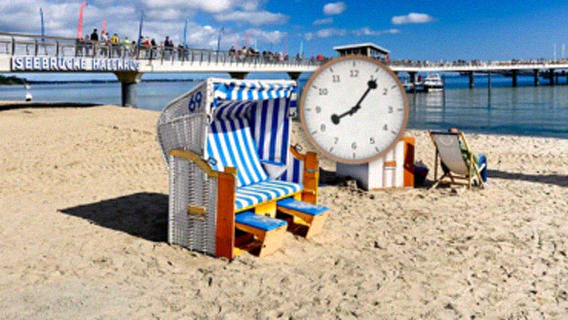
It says 8:06
